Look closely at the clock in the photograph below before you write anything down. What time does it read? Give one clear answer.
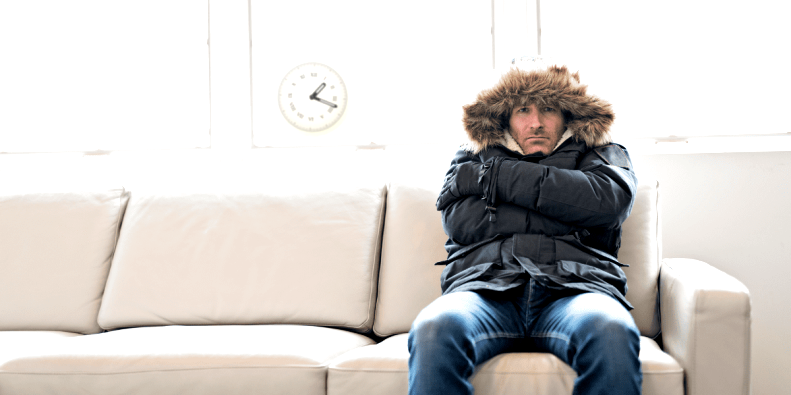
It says 1:18
